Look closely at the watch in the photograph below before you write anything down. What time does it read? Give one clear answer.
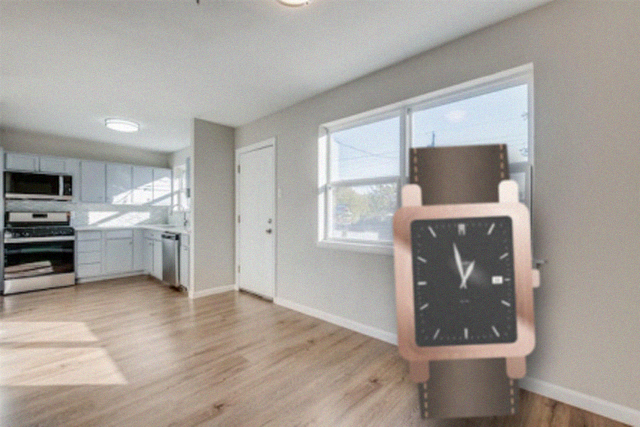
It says 12:58
